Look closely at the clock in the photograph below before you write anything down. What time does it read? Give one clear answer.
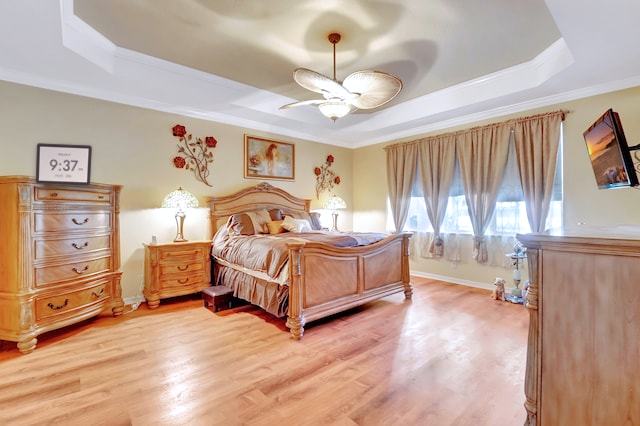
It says 9:37
